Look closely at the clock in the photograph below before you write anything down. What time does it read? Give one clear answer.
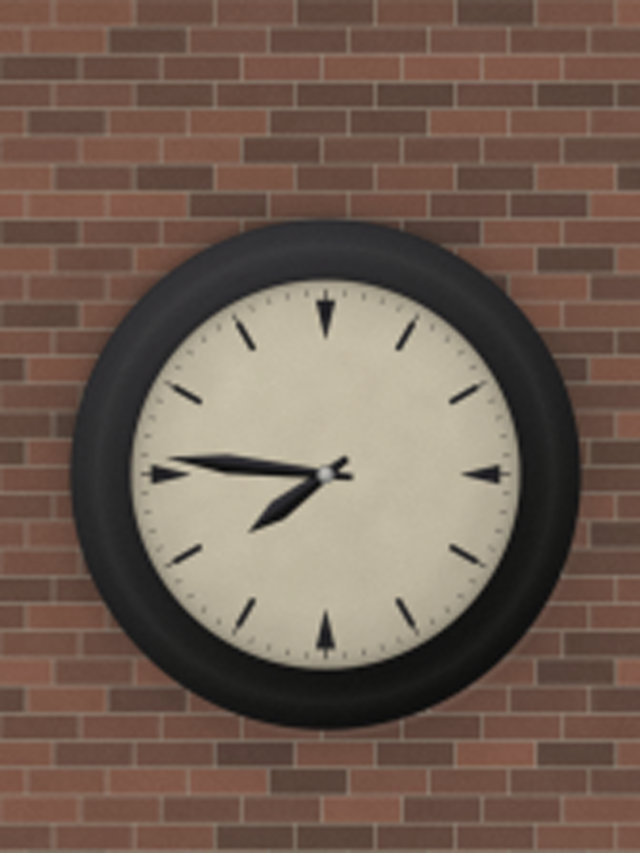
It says 7:46
